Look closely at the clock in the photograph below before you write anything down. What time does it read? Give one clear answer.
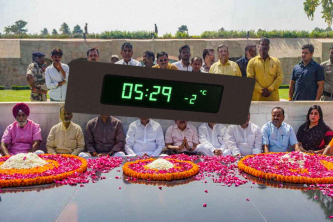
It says 5:29
